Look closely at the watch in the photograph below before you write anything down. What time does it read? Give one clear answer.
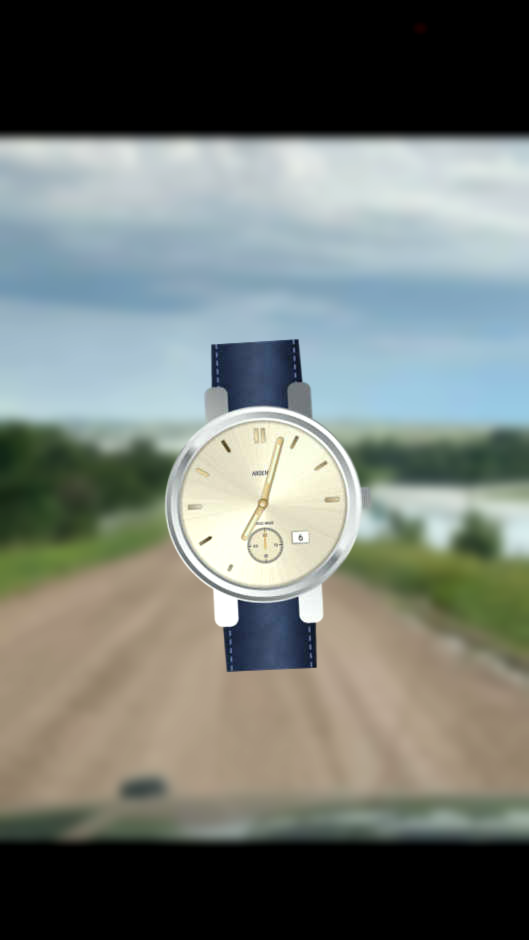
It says 7:03
